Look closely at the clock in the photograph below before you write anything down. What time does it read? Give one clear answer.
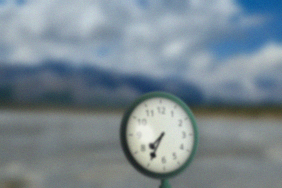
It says 7:35
